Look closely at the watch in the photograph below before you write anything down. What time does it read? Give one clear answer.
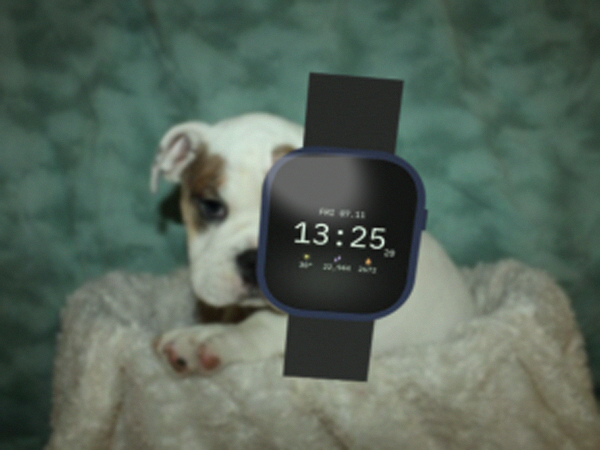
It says 13:25
